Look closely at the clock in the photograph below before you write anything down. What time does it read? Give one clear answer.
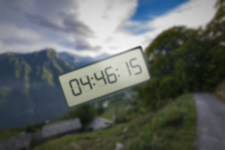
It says 4:46:15
